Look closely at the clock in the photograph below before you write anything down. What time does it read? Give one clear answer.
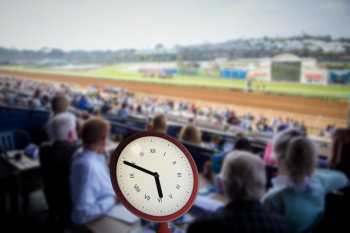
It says 5:49
